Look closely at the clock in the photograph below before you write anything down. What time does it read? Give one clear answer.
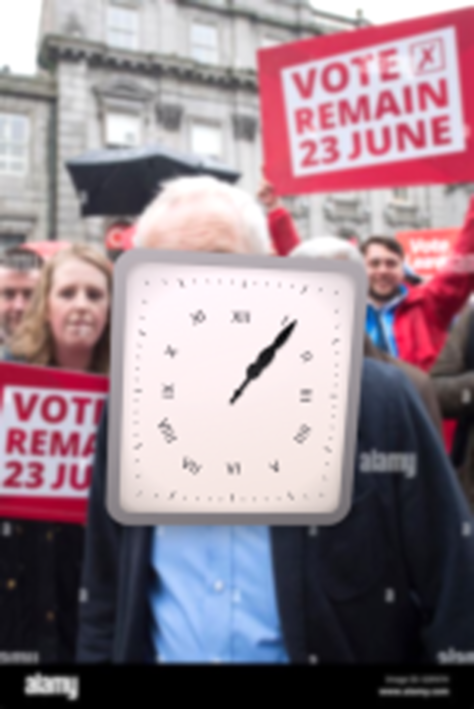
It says 1:06
